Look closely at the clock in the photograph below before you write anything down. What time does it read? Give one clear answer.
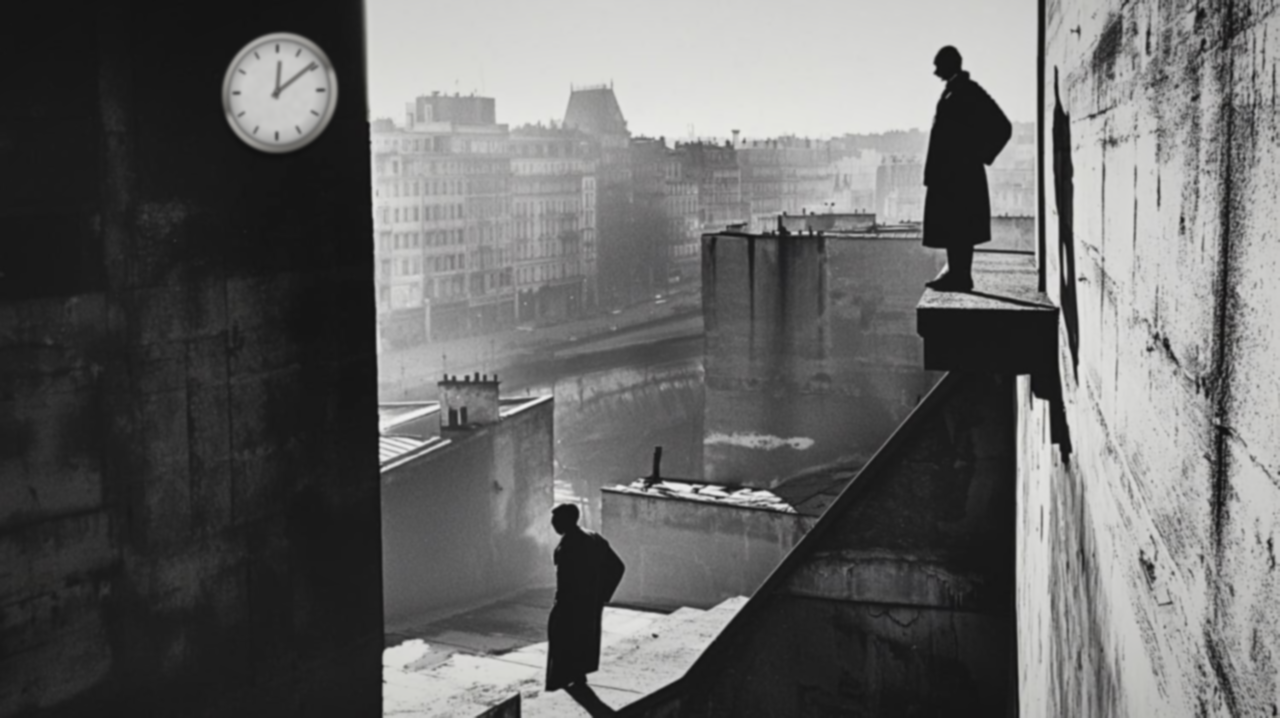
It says 12:09
